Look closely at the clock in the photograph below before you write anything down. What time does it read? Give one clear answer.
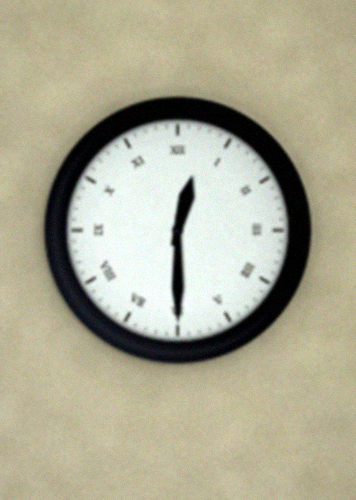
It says 12:30
